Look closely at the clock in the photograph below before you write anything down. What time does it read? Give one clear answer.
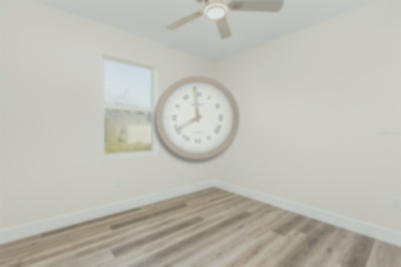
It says 7:59
